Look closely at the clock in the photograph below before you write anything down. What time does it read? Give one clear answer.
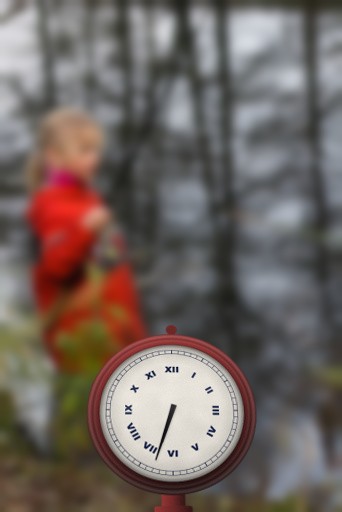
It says 6:33
